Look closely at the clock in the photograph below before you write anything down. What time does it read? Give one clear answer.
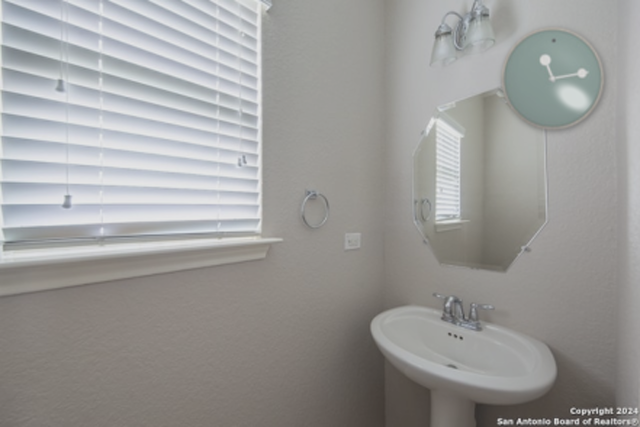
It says 11:13
